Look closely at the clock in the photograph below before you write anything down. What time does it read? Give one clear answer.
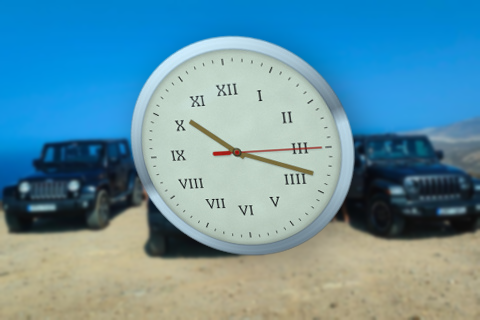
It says 10:18:15
